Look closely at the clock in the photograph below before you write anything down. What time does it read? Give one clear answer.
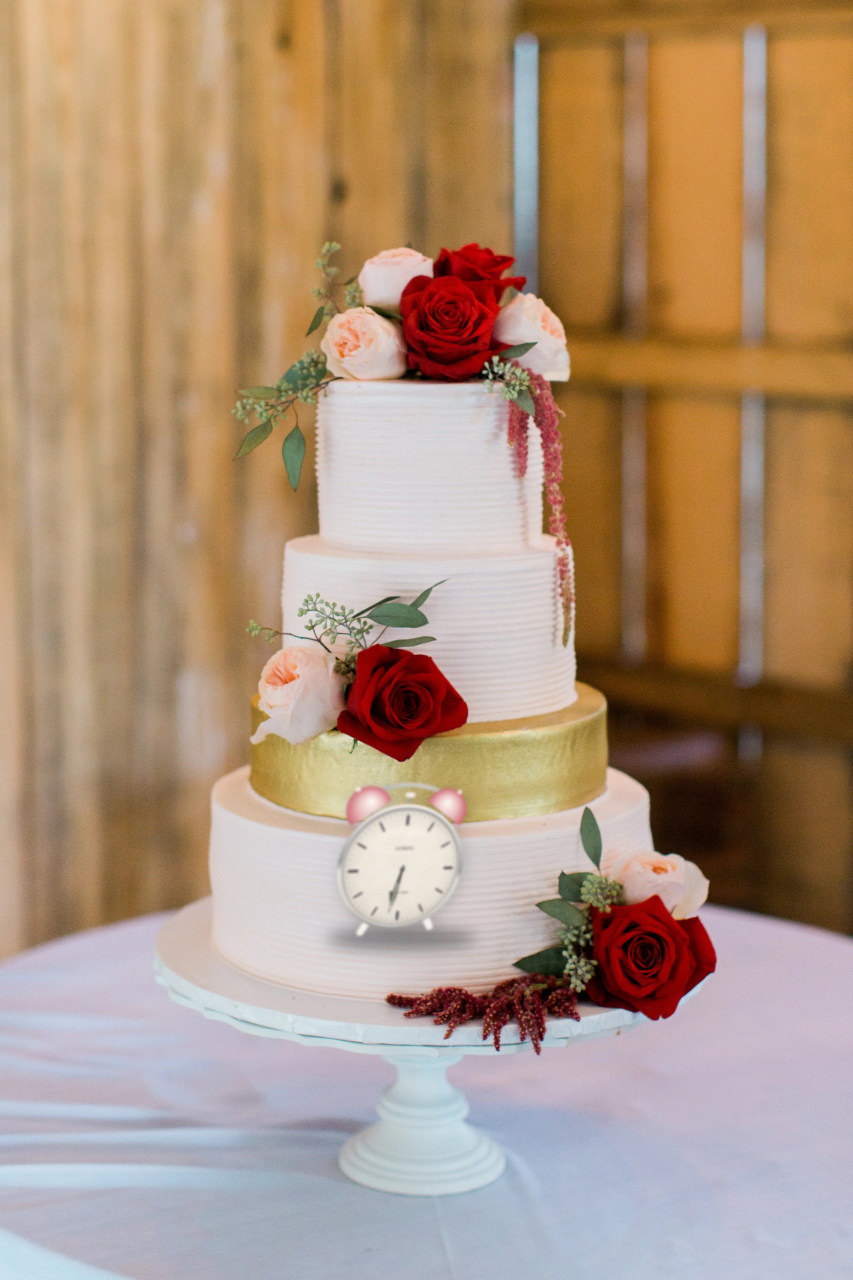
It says 6:32
